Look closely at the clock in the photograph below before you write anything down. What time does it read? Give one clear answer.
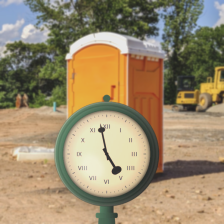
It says 4:58
